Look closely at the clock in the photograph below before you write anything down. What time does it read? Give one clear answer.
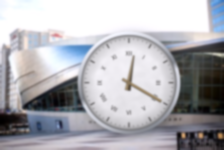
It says 12:20
